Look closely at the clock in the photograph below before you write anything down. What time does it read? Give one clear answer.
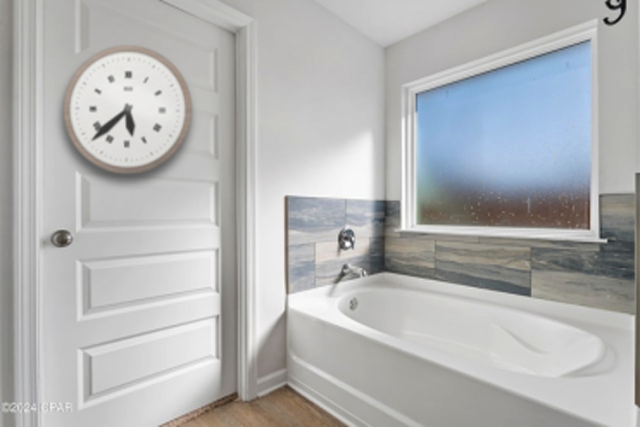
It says 5:38
